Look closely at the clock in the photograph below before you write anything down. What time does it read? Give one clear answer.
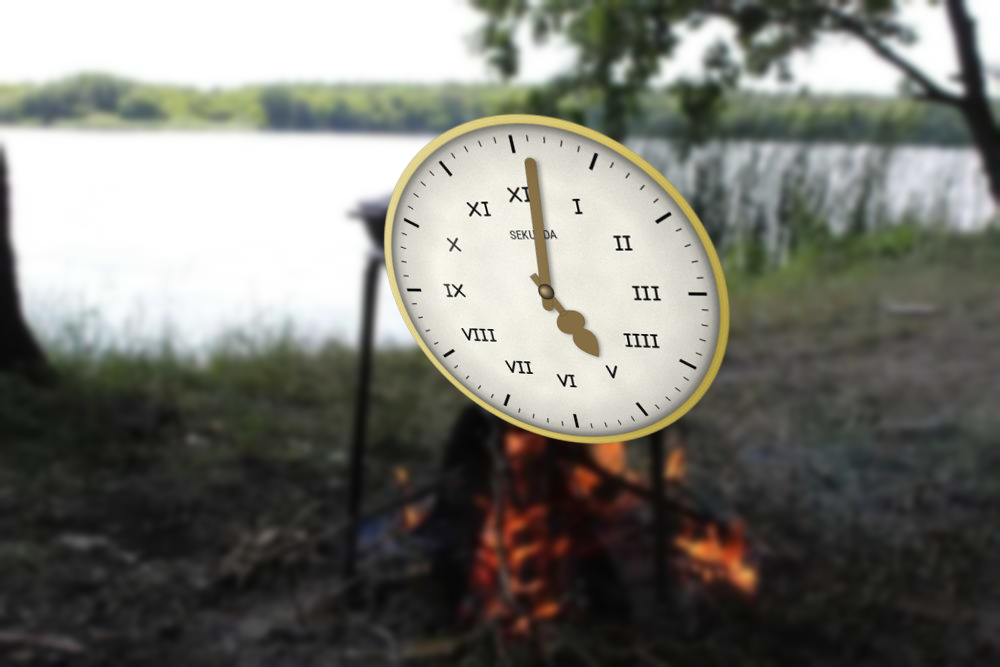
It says 5:01
